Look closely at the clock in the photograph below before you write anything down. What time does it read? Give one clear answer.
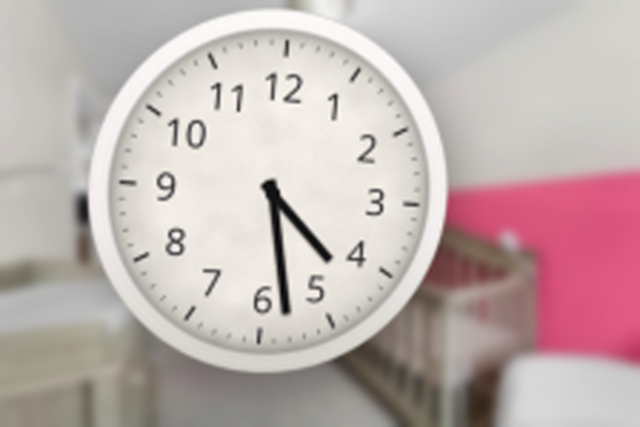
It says 4:28
